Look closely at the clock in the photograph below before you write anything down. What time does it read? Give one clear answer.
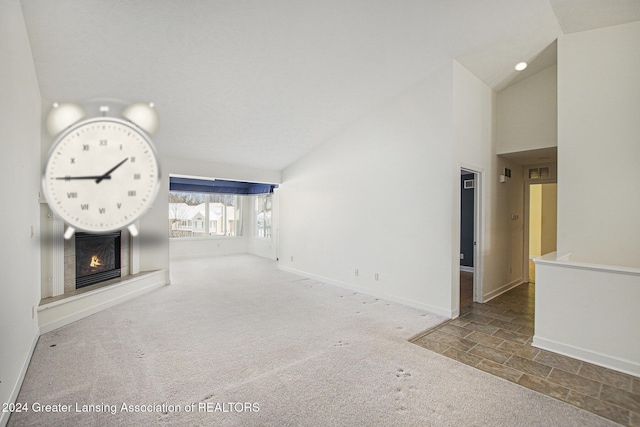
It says 1:45
